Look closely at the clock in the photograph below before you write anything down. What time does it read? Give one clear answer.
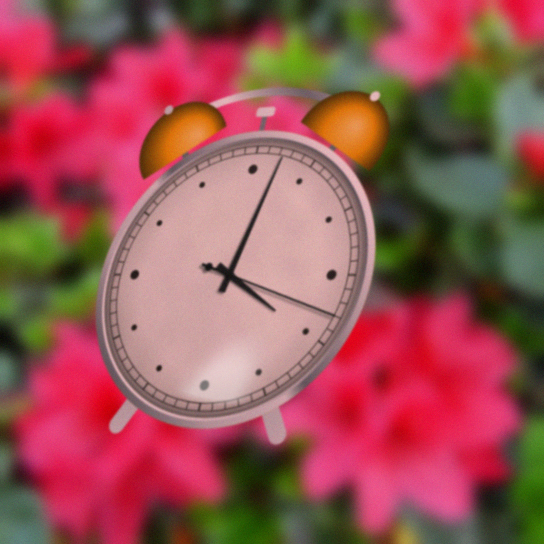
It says 4:02:18
